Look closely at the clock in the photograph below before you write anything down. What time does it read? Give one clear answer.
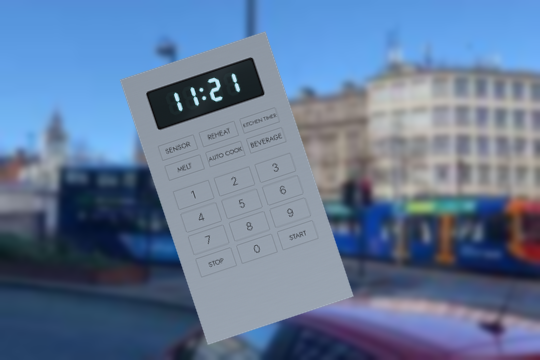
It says 11:21
